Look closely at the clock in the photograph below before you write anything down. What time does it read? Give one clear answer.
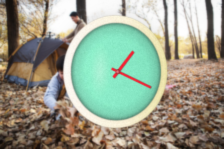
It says 1:19
